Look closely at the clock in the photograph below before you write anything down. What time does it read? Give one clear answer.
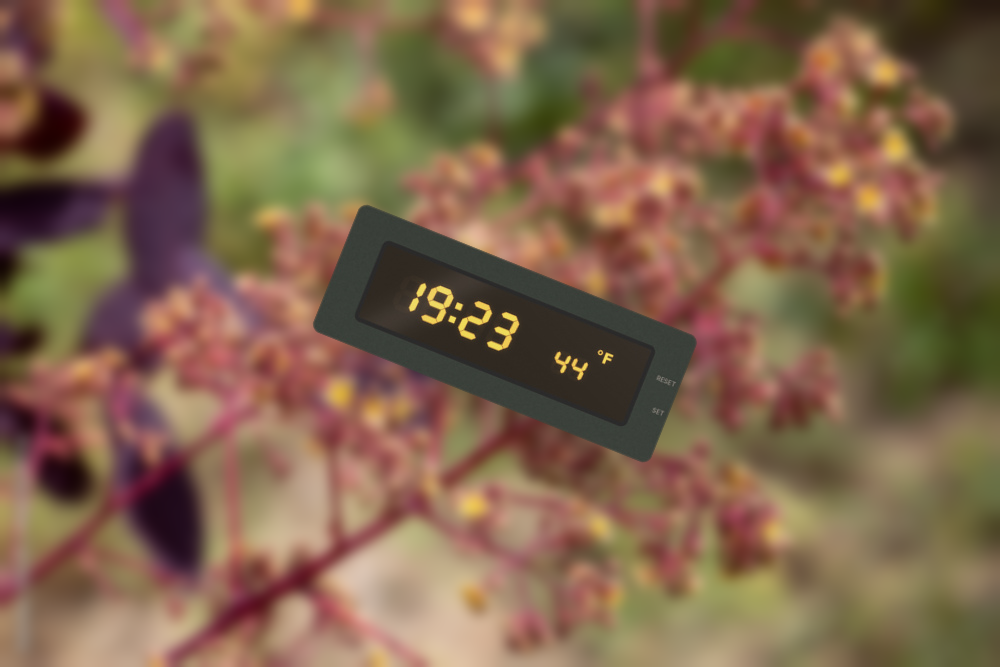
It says 19:23
